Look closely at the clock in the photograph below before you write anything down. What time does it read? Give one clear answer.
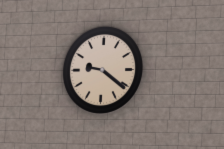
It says 9:21
